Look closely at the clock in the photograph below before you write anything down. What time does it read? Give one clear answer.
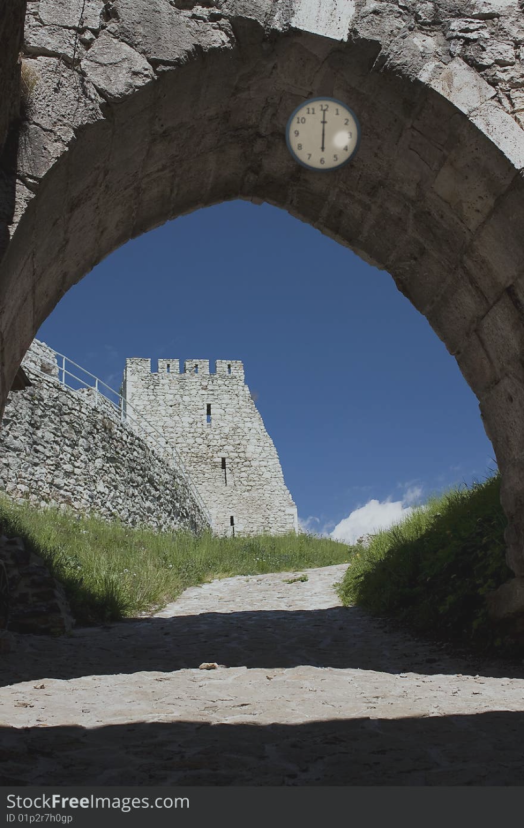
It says 6:00
